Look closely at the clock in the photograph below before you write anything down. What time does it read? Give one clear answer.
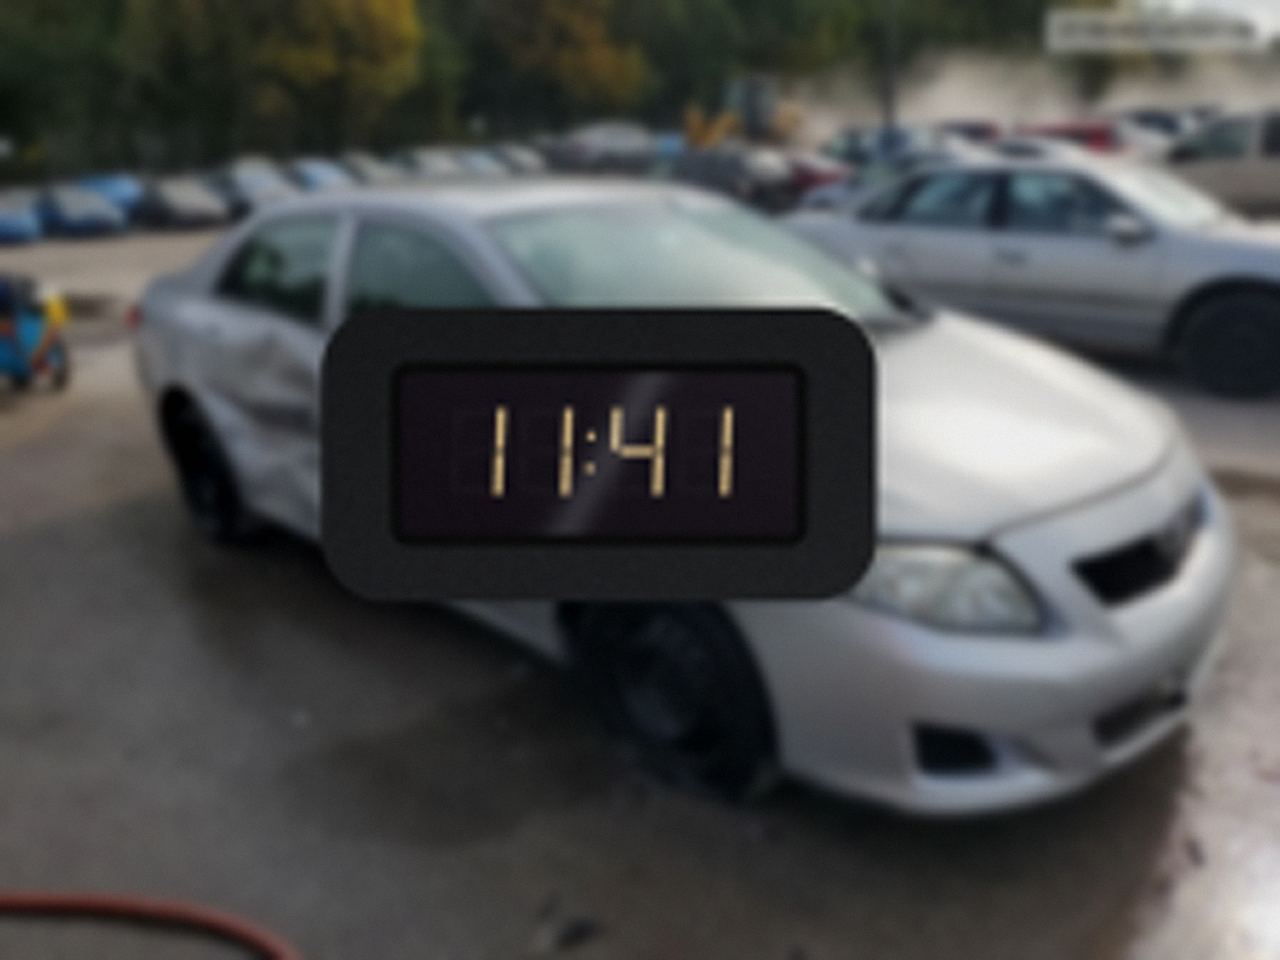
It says 11:41
